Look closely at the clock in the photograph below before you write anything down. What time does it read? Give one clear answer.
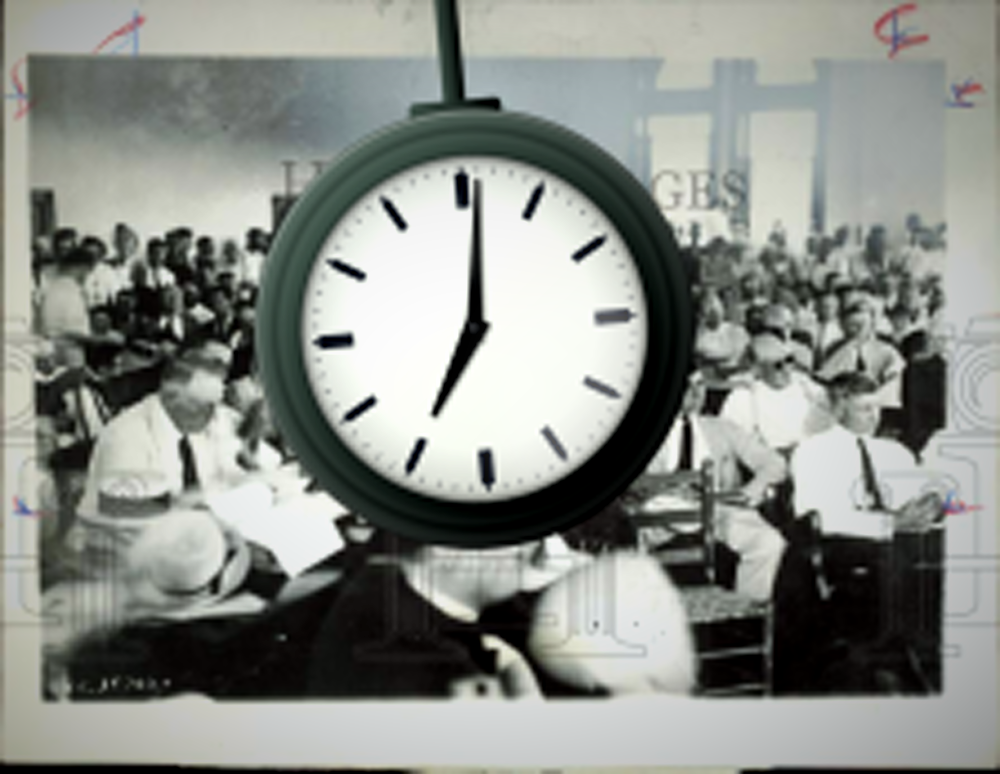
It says 7:01
